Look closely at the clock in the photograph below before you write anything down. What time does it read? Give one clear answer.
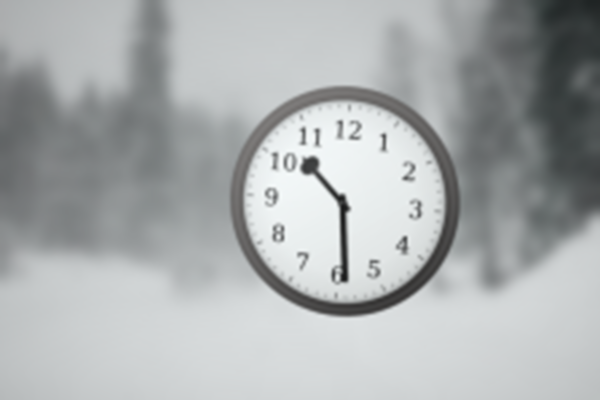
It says 10:29
